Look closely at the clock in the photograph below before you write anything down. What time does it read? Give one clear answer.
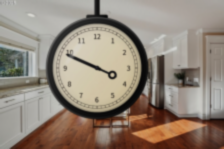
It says 3:49
